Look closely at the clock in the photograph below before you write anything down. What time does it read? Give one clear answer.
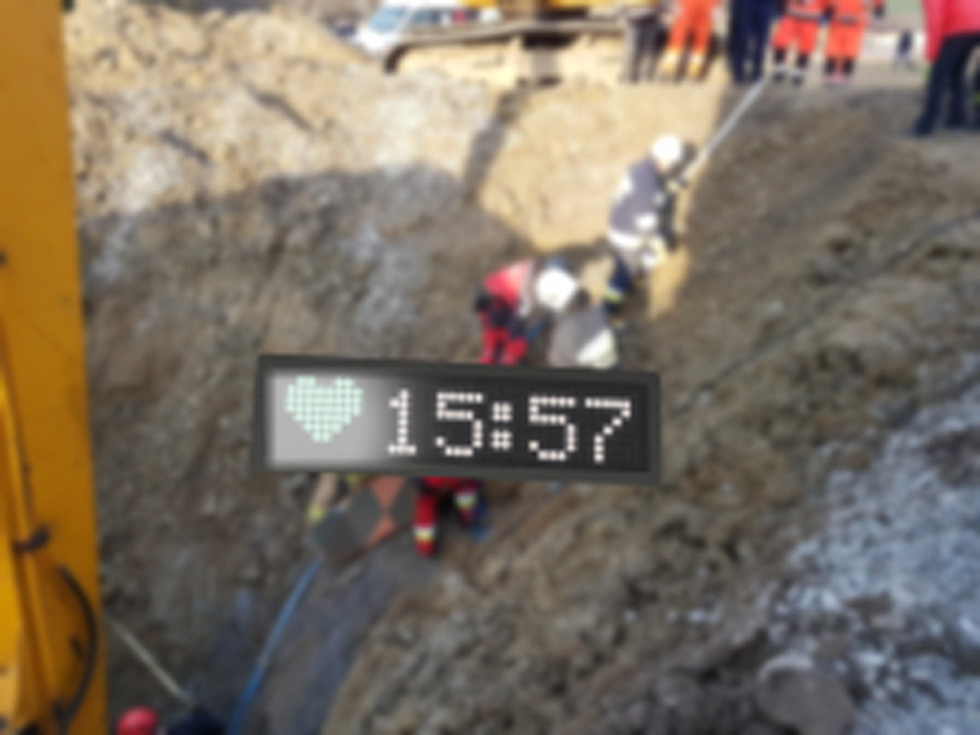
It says 15:57
